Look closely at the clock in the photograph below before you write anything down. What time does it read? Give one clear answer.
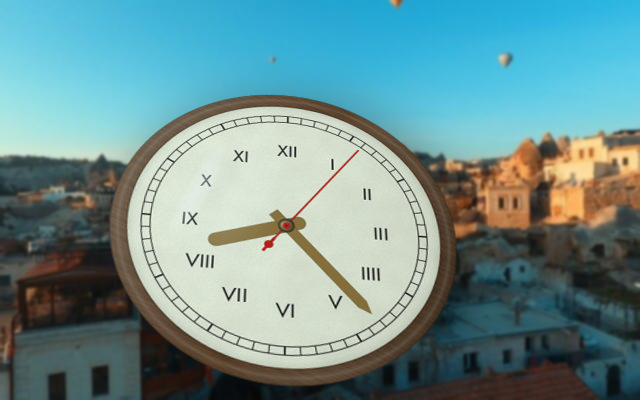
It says 8:23:06
